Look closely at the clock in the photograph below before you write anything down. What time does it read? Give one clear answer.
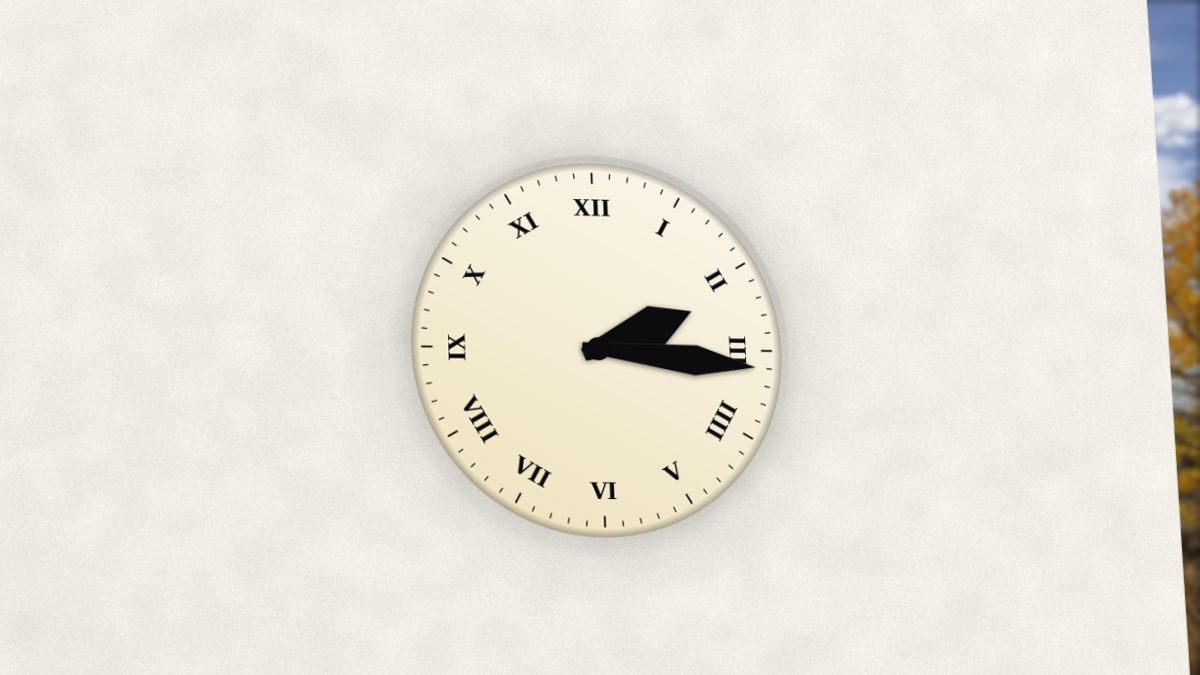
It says 2:16
